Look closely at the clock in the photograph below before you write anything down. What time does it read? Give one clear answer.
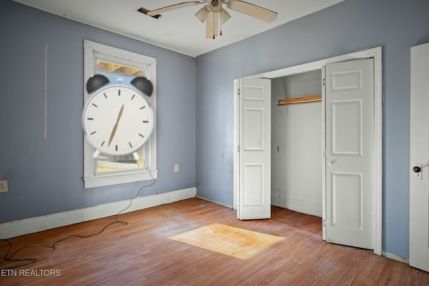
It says 12:33
